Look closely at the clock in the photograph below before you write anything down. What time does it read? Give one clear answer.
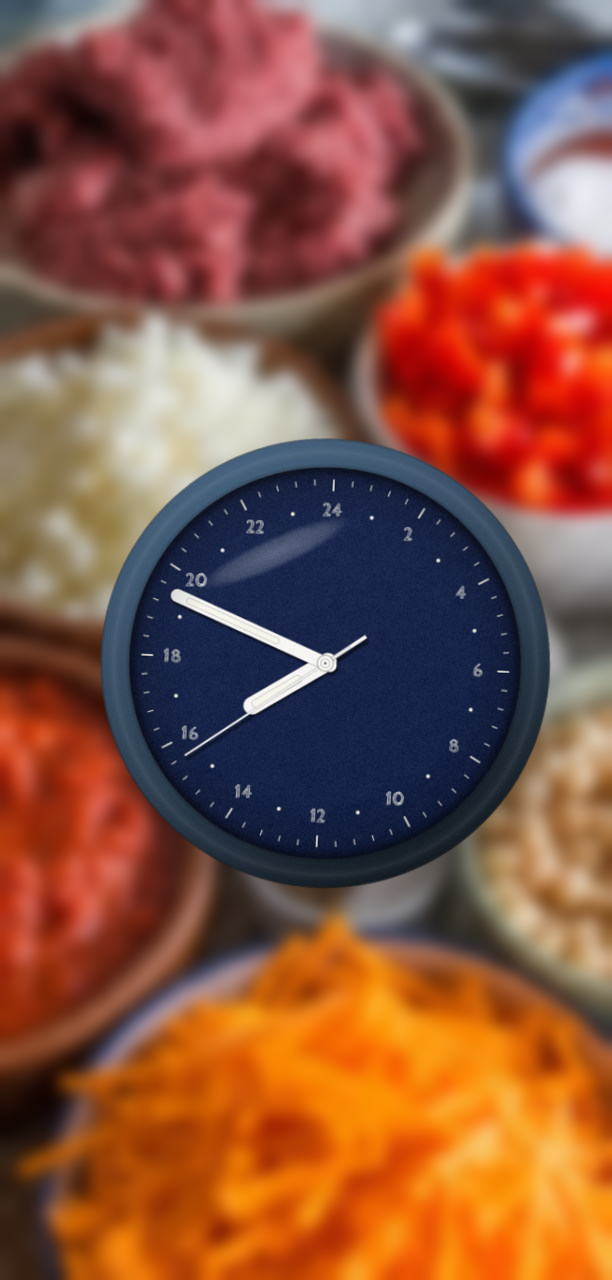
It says 15:48:39
